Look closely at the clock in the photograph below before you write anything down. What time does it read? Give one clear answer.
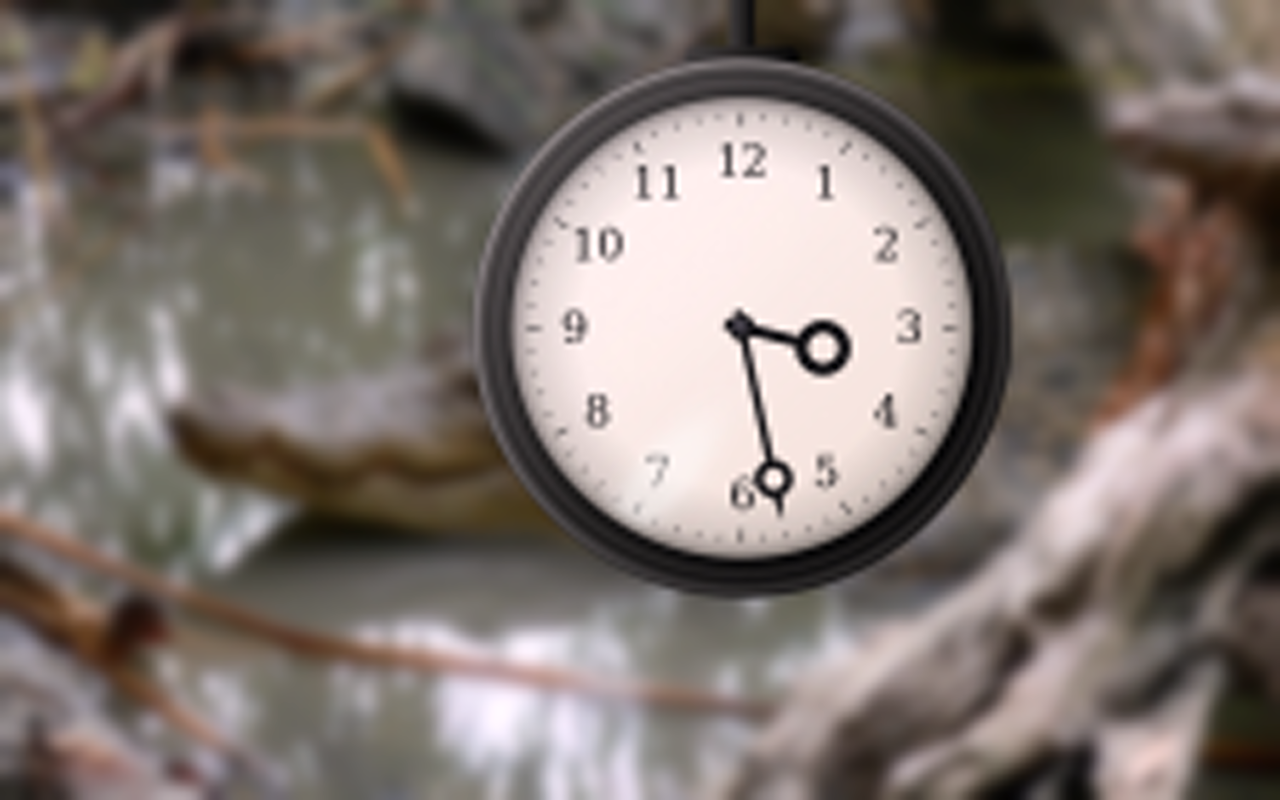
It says 3:28
